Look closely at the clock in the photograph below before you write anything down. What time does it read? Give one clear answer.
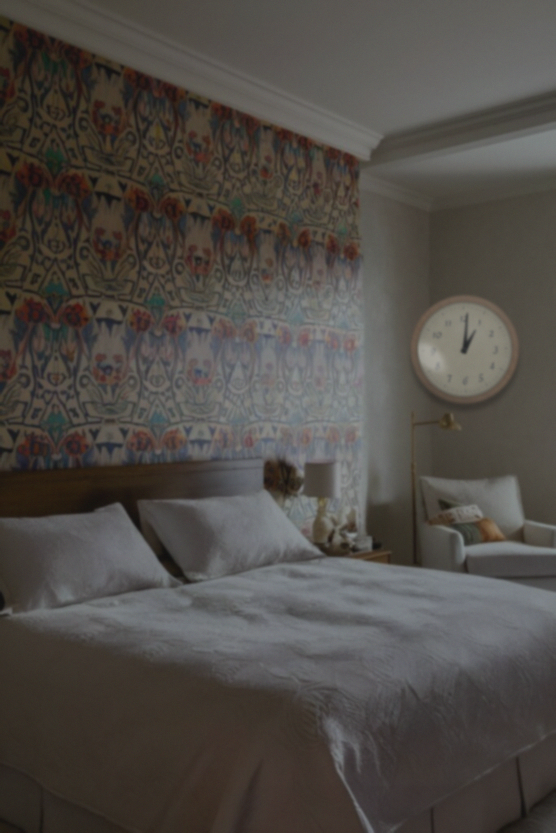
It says 1:01
